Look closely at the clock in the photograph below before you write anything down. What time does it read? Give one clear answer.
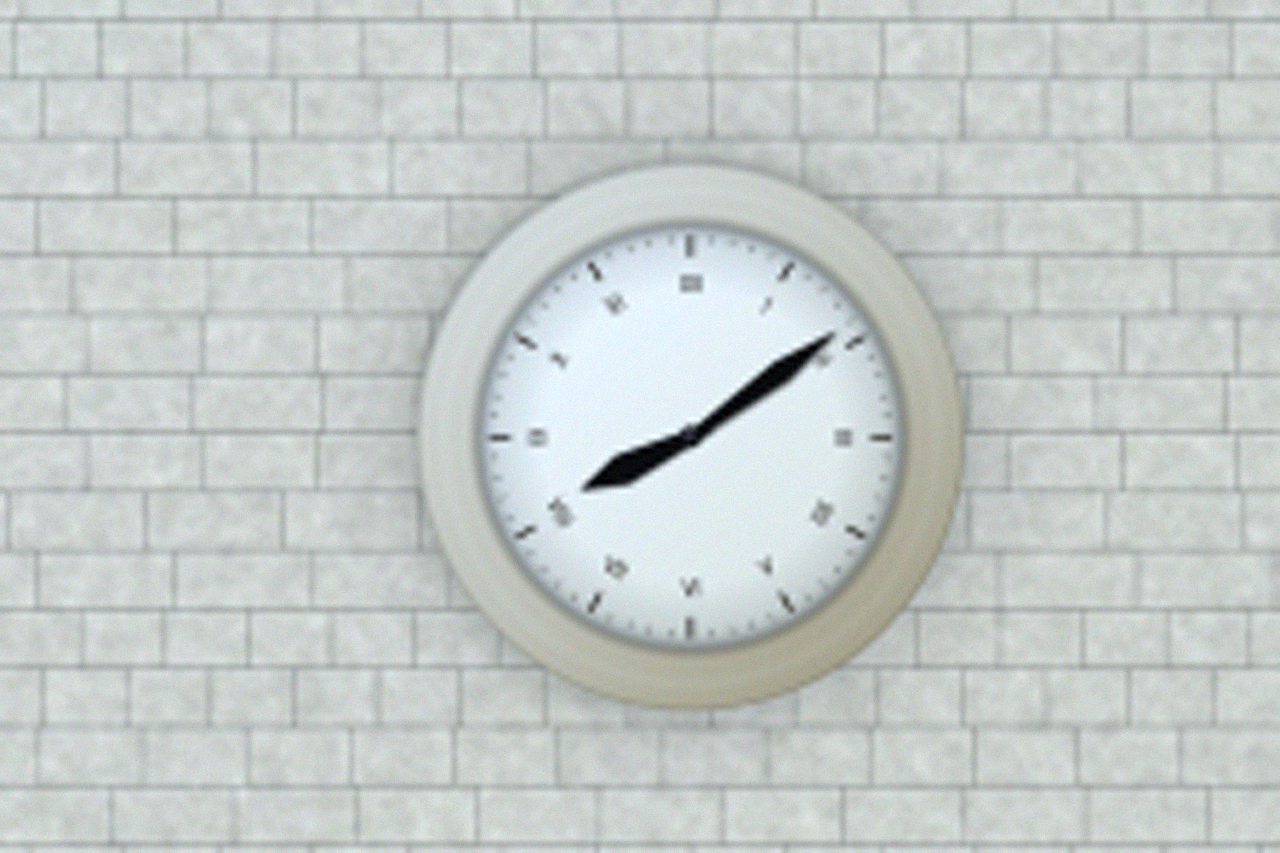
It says 8:09
